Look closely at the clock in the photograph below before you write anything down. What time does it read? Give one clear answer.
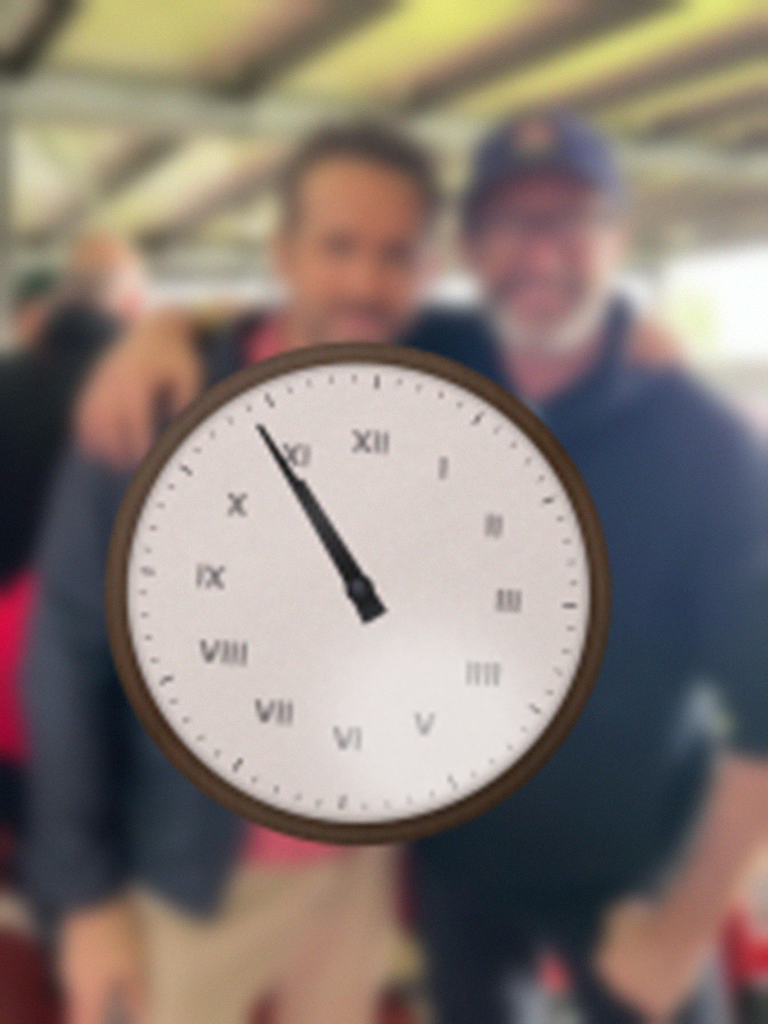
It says 10:54
